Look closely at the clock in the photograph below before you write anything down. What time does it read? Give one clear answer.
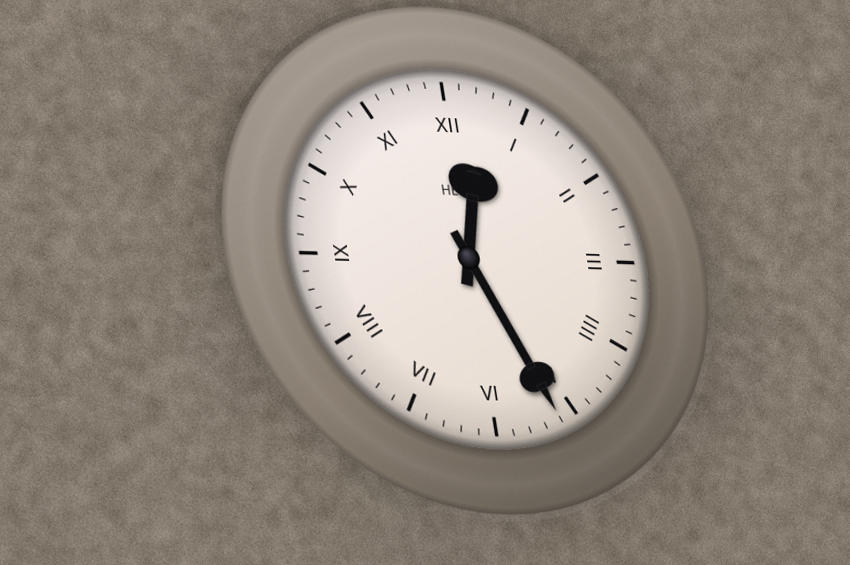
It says 12:26
